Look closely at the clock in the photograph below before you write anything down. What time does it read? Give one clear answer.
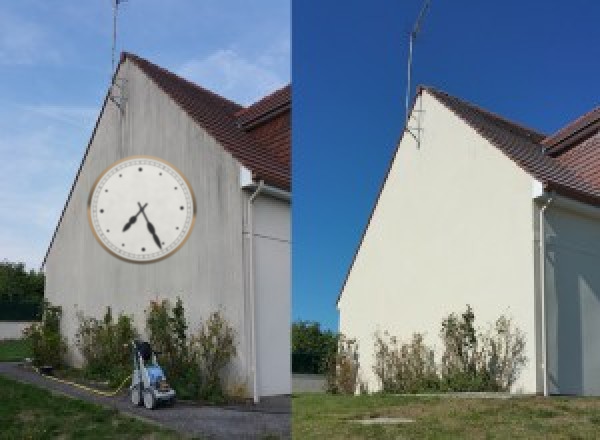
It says 7:26
